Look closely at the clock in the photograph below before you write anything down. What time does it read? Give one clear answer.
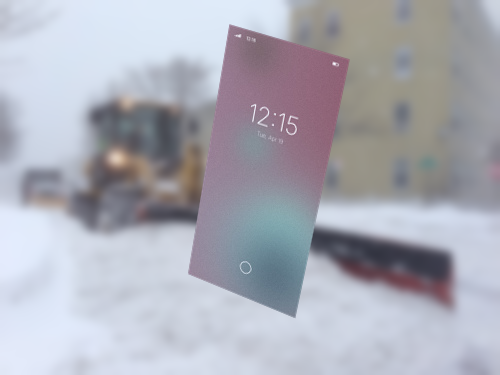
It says 12:15
